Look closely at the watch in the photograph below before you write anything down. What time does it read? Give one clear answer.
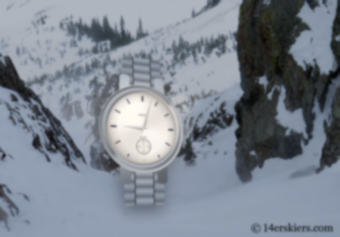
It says 9:03
